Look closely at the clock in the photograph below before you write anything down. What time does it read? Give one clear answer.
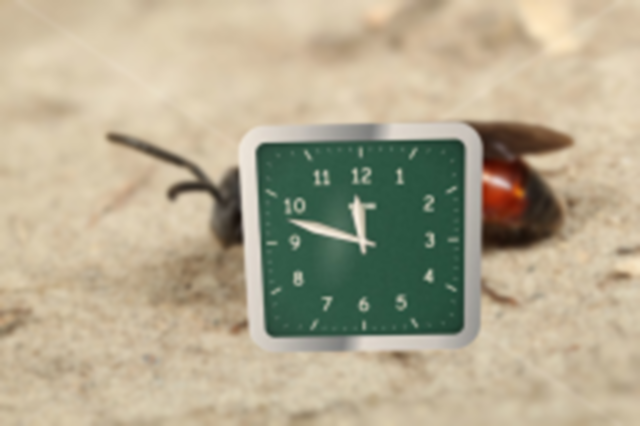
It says 11:48
